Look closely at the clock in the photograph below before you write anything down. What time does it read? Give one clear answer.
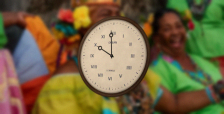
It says 9:59
